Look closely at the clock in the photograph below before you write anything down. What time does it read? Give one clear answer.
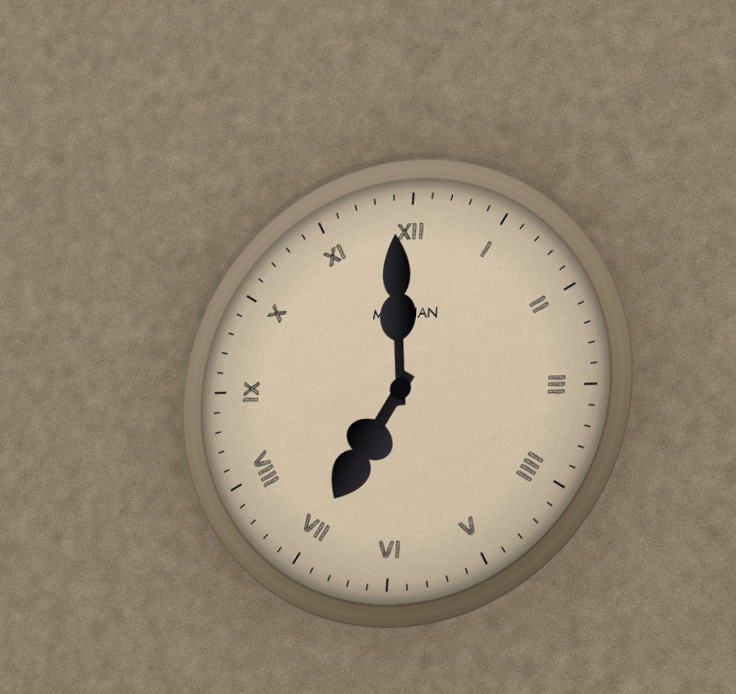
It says 6:59
